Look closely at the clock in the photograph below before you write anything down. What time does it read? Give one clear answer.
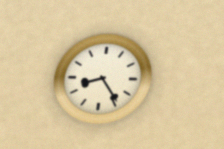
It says 8:24
